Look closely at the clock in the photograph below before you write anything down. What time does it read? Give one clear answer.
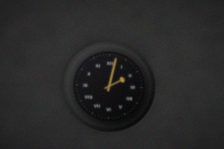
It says 2:02
